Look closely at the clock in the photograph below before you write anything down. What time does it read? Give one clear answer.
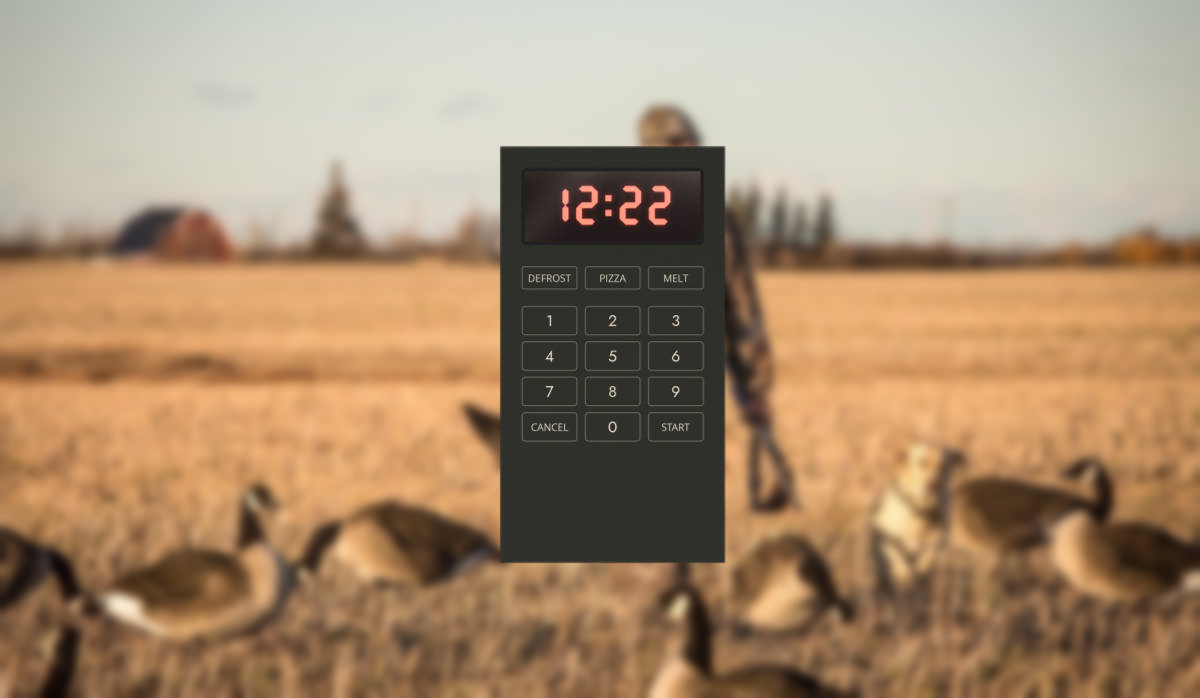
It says 12:22
